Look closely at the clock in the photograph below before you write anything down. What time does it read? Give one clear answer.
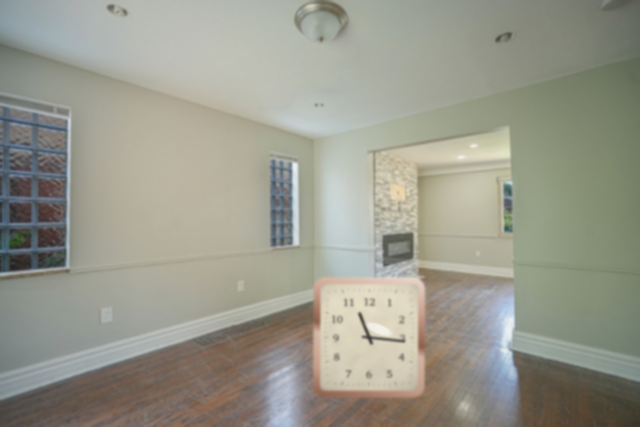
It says 11:16
